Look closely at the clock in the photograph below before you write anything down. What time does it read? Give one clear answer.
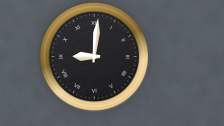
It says 9:01
